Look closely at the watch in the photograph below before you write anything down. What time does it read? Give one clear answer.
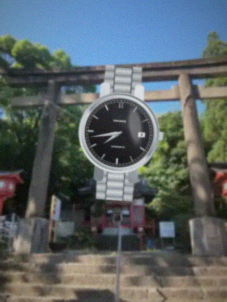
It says 7:43
